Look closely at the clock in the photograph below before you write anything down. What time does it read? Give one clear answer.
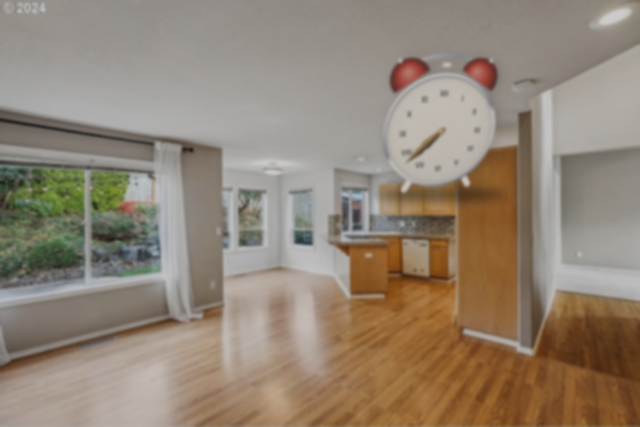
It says 7:38
